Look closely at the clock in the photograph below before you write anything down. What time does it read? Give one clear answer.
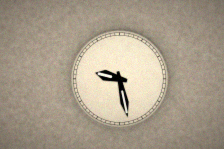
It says 9:28
